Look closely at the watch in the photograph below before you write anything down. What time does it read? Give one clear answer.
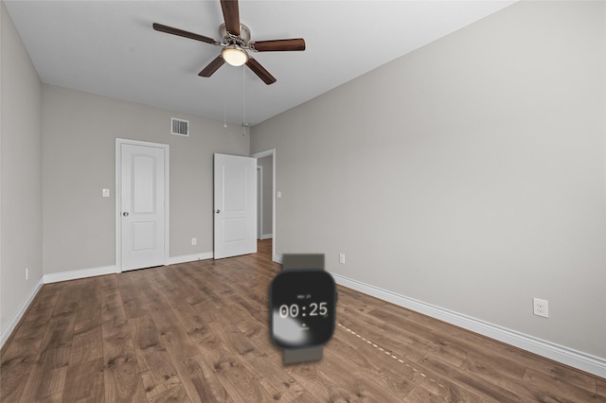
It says 0:25
